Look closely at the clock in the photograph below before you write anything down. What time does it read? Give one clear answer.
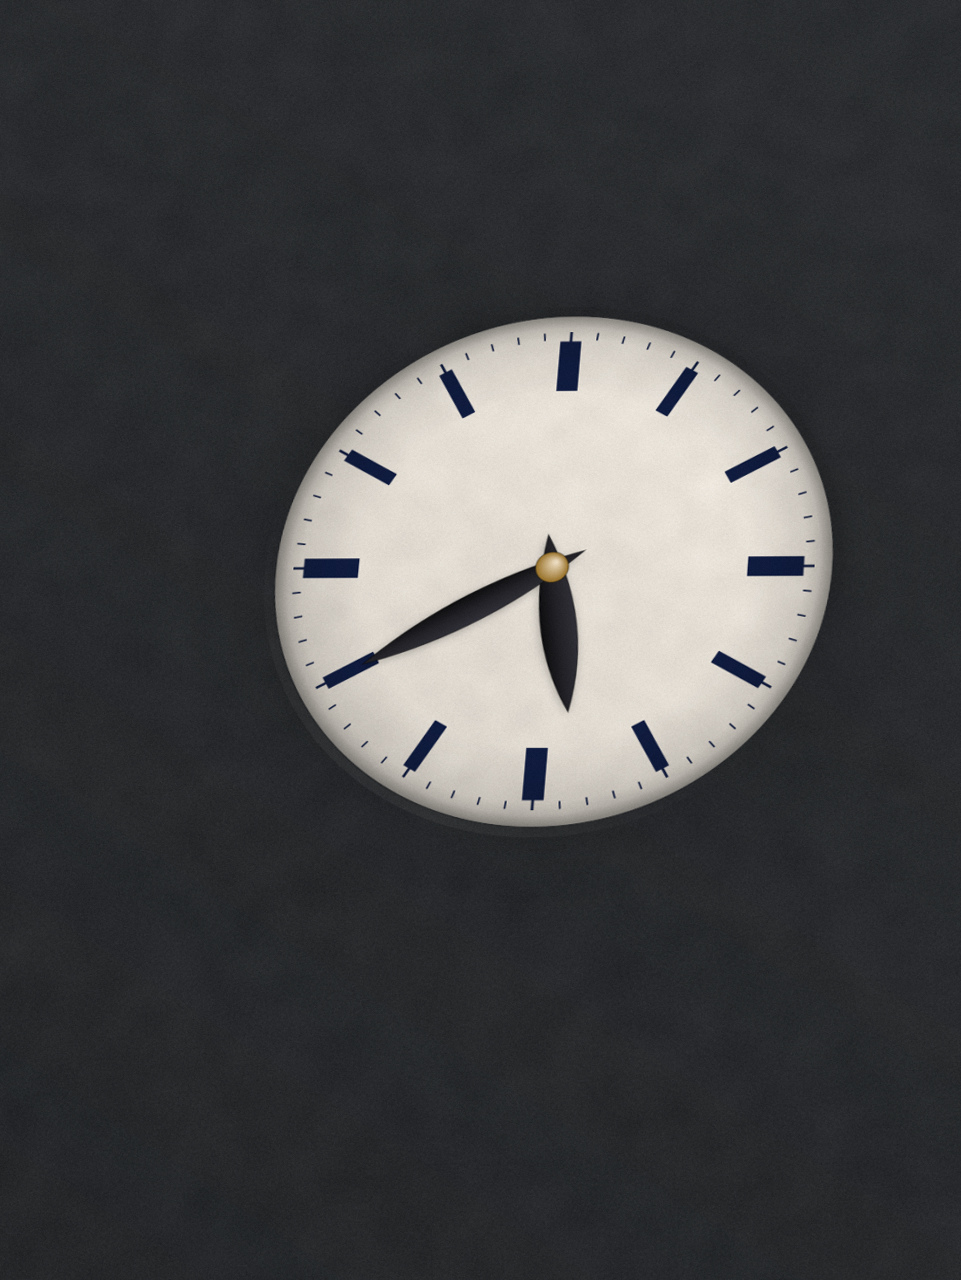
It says 5:40
